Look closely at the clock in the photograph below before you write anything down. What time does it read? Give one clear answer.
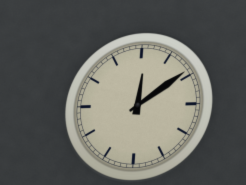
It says 12:09
